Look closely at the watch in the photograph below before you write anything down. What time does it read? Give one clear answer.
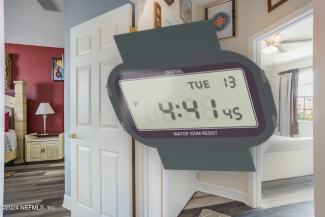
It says 4:41:45
